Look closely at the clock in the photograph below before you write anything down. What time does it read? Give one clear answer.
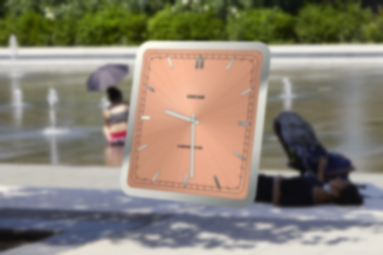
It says 9:29
